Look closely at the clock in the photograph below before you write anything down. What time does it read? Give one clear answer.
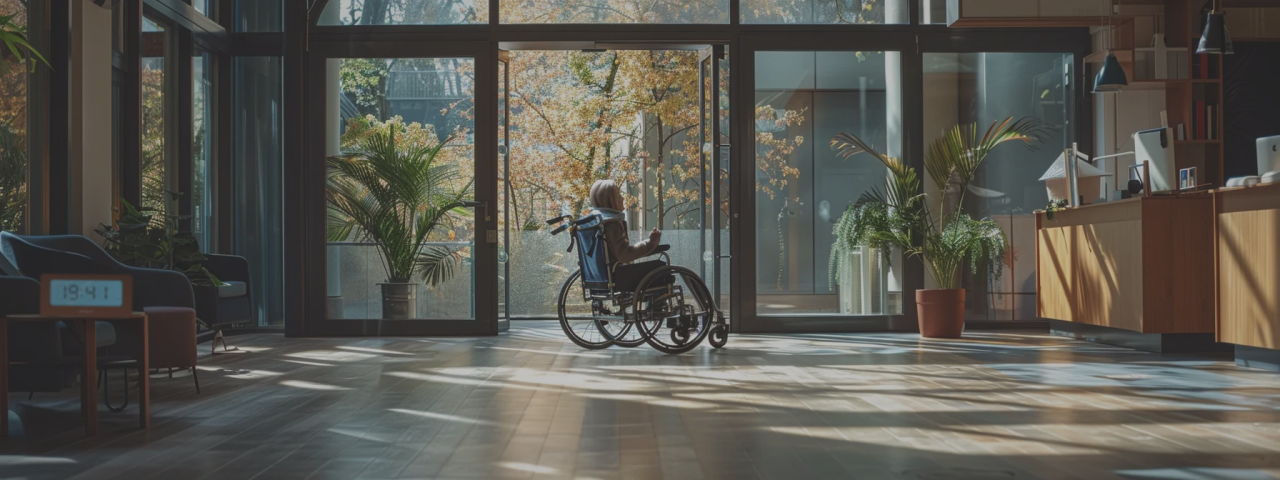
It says 19:41
